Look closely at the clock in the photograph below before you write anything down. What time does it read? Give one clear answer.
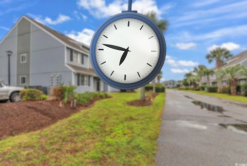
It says 6:47
